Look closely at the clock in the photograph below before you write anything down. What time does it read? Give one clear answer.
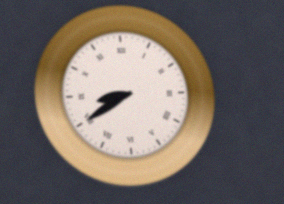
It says 8:40
